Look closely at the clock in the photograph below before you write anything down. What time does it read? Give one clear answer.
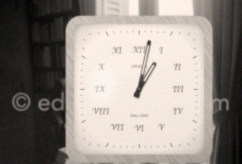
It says 1:02
